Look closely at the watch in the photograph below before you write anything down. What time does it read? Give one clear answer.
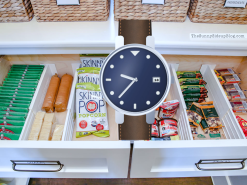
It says 9:37
